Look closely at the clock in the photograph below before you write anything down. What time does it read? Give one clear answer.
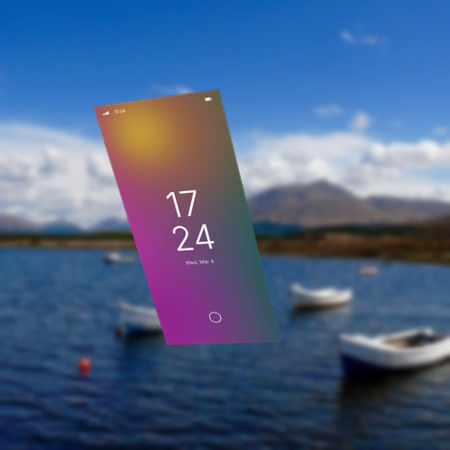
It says 17:24
